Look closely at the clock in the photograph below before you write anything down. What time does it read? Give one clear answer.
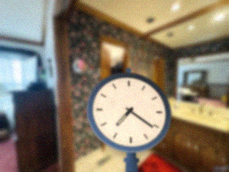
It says 7:21
